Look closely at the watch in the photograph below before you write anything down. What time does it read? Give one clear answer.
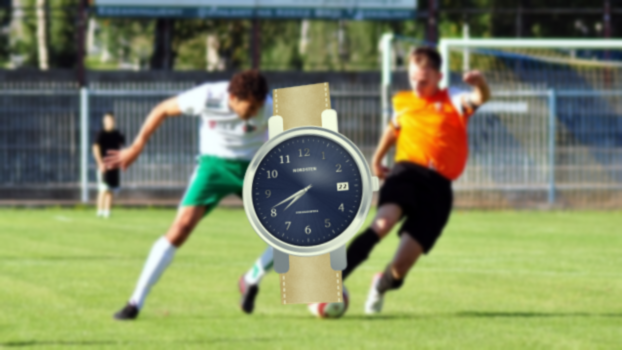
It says 7:41
